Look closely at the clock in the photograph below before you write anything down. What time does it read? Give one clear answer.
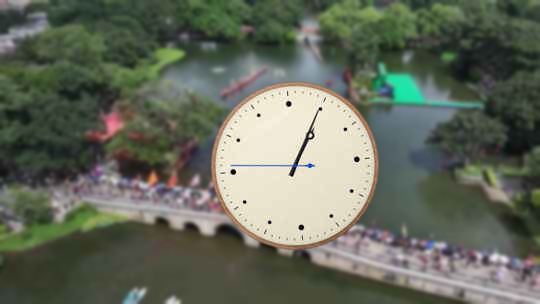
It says 1:04:46
